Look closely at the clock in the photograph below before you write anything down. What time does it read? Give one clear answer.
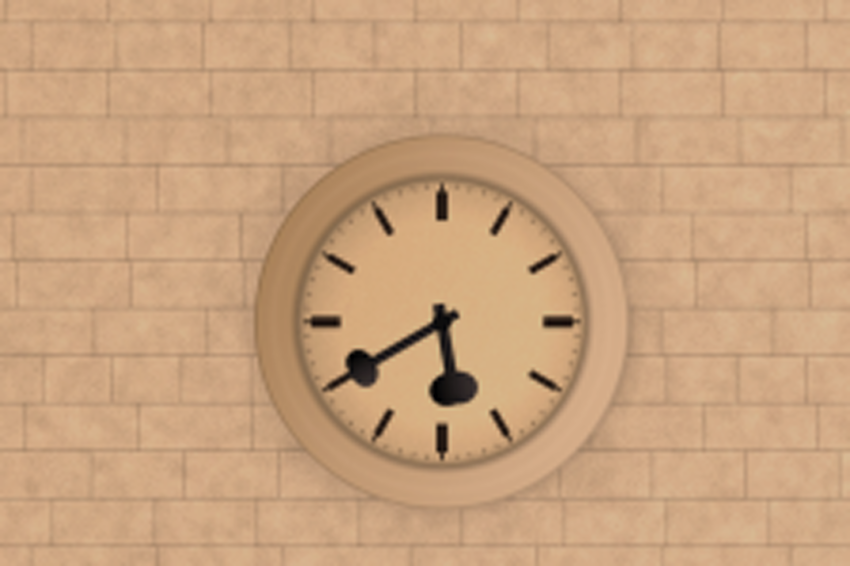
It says 5:40
